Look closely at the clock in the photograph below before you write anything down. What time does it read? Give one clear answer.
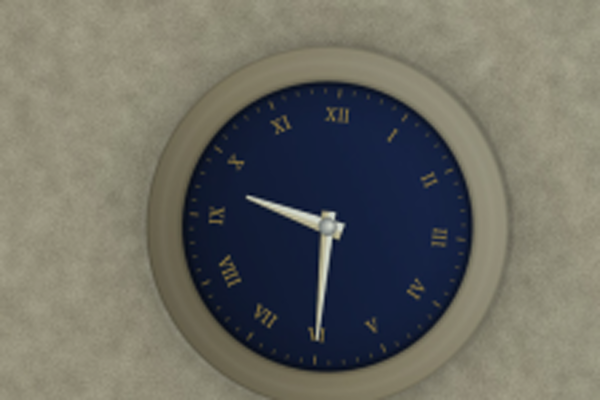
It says 9:30
